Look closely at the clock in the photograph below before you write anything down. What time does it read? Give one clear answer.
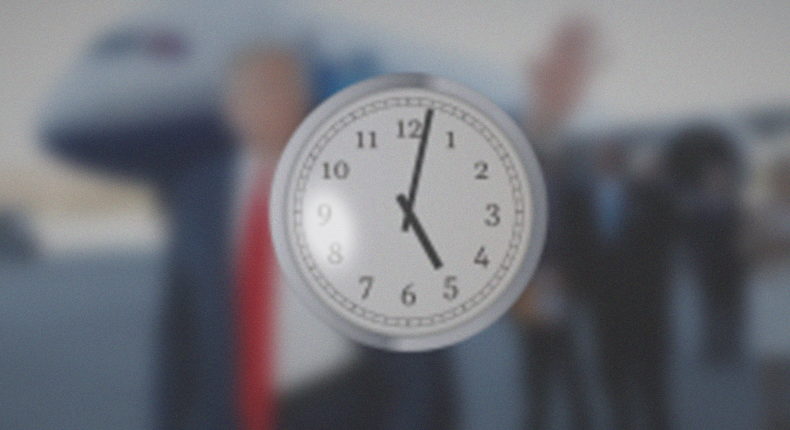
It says 5:02
